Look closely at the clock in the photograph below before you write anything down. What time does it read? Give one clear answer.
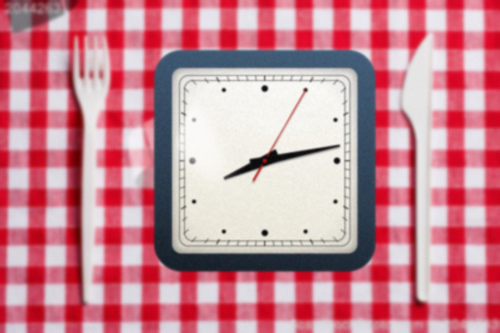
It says 8:13:05
